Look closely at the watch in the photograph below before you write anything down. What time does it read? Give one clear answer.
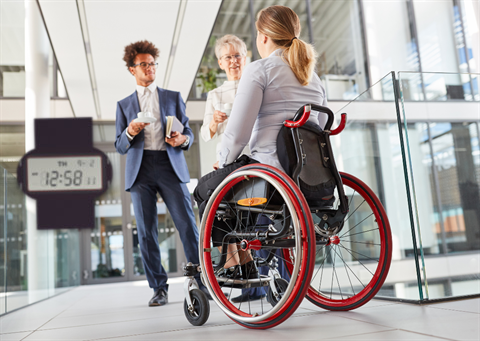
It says 12:58
